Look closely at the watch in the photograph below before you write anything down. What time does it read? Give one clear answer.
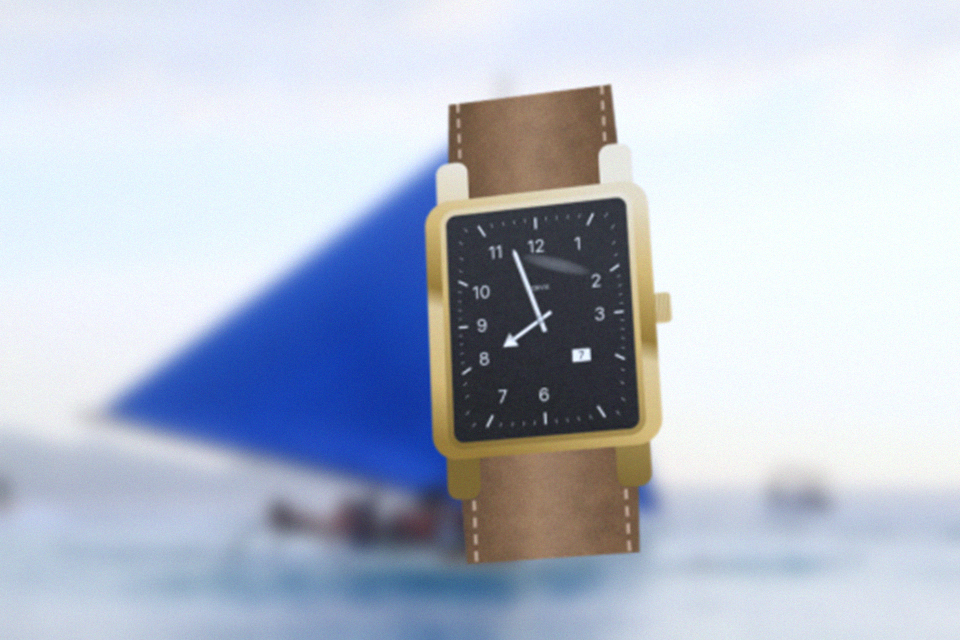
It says 7:57
